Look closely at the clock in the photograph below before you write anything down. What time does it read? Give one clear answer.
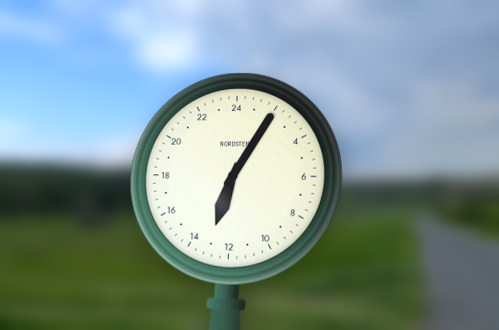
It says 13:05
